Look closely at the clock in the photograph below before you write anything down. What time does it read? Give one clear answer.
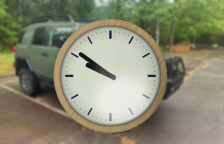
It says 9:51
